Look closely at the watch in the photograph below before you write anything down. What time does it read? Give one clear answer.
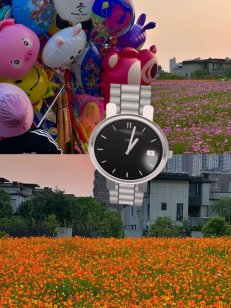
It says 1:02
